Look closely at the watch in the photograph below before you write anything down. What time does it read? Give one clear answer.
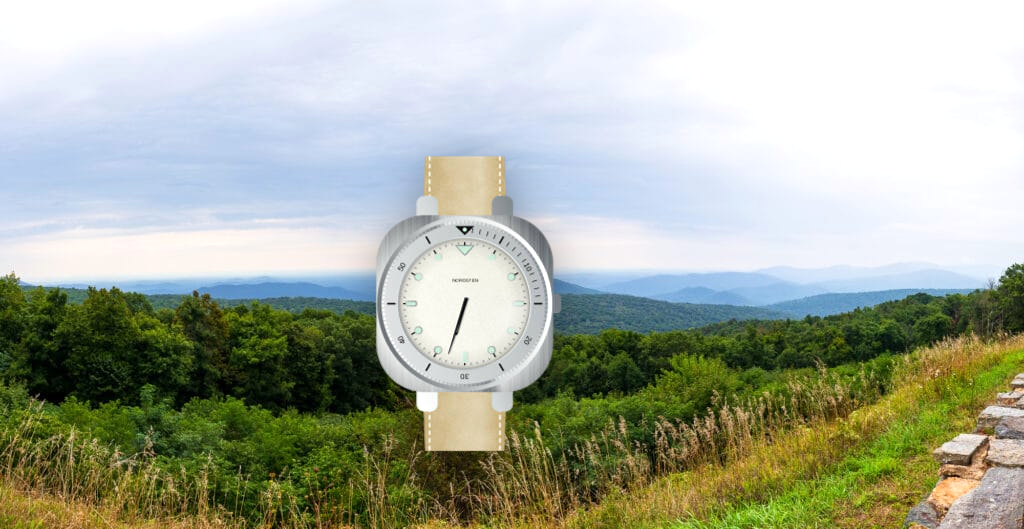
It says 6:33
